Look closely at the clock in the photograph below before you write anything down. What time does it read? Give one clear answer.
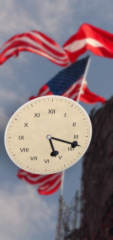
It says 5:18
